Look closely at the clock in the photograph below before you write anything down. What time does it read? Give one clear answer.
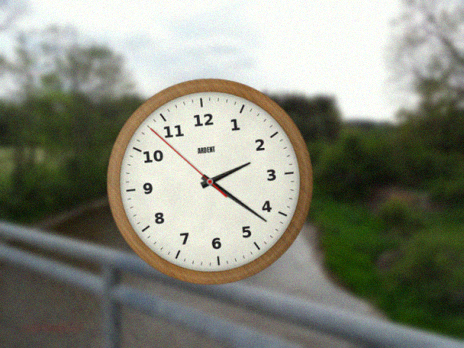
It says 2:21:53
